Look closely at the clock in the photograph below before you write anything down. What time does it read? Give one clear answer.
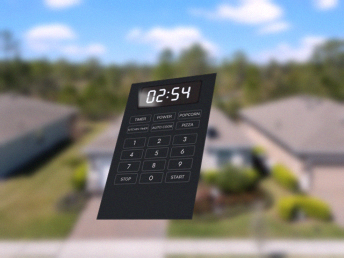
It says 2:54
